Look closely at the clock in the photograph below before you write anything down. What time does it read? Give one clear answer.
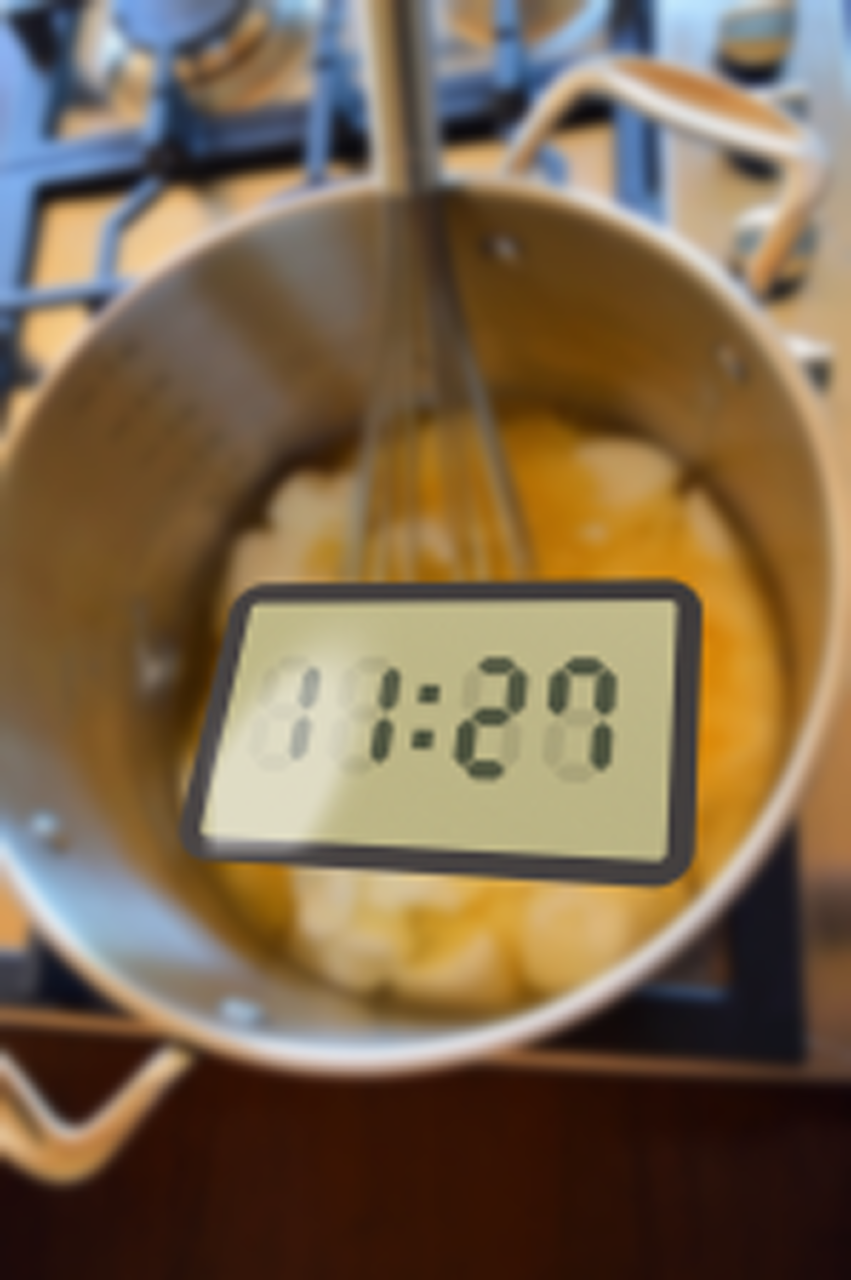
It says 11:27
